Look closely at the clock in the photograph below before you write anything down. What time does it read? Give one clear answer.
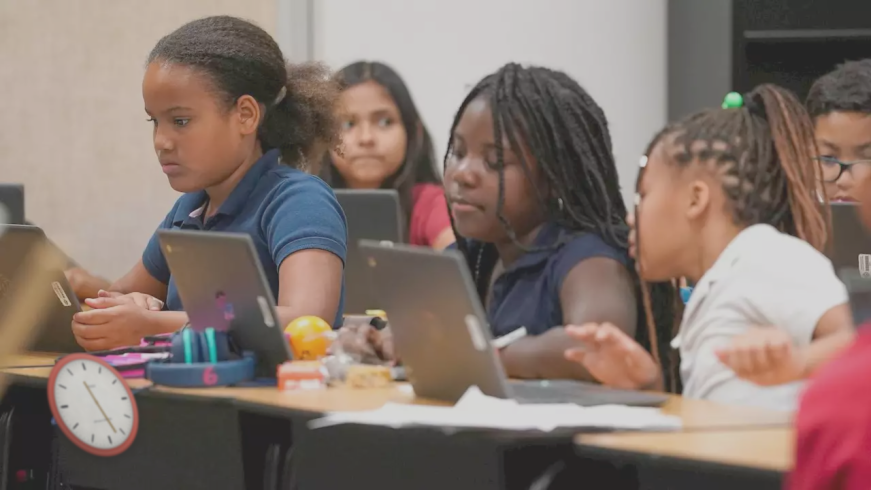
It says 11:27
